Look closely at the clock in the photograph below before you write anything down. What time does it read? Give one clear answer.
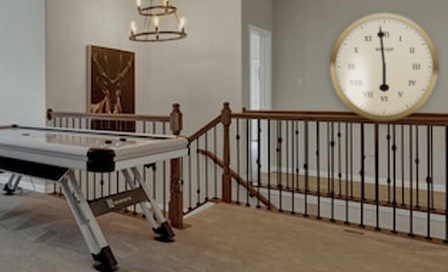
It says 5:59
